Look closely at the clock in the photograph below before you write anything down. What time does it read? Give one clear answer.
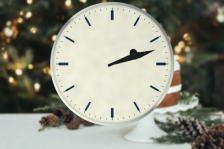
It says 2:12
